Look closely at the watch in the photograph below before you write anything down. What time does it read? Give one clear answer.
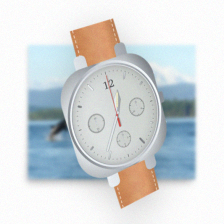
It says 12:36
